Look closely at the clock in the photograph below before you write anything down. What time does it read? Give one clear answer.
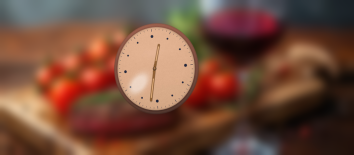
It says 12:32
